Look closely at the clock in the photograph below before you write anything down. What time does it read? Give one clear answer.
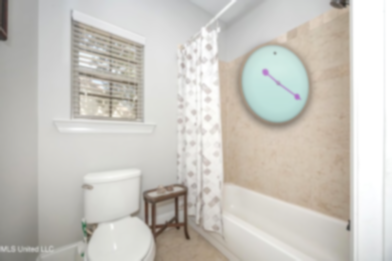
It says 10:21
